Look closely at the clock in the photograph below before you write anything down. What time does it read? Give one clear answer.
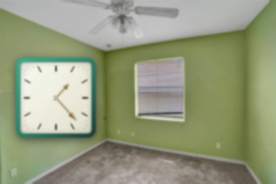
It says 1:23
